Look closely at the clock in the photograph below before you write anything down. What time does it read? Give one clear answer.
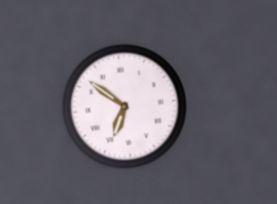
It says 6:52
